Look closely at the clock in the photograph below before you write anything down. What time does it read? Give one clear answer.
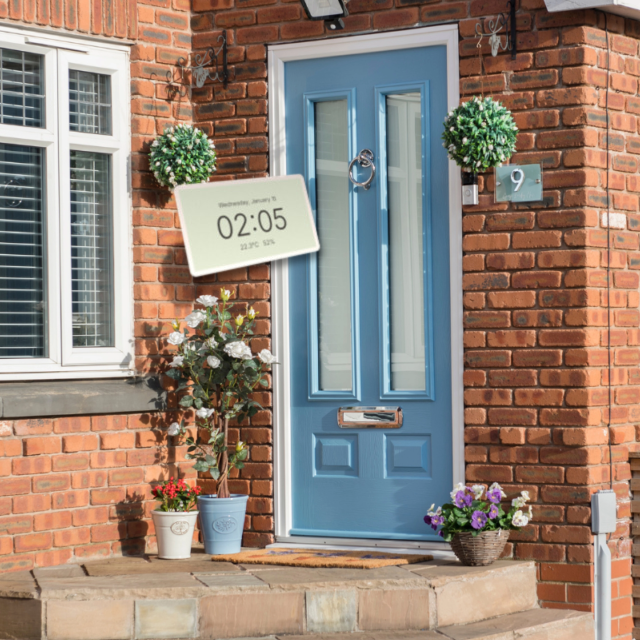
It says 2:05
